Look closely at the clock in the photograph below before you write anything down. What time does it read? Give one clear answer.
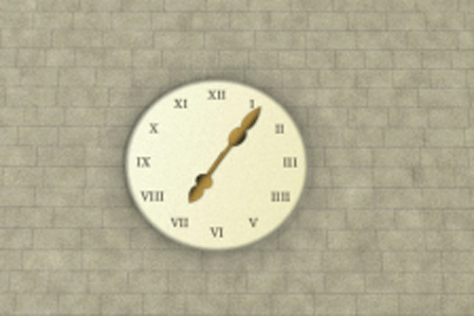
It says 7:06
